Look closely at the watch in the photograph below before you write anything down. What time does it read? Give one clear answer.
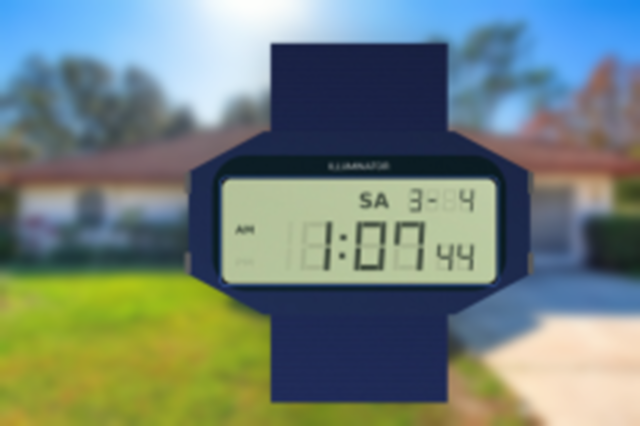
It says 1:07:44
